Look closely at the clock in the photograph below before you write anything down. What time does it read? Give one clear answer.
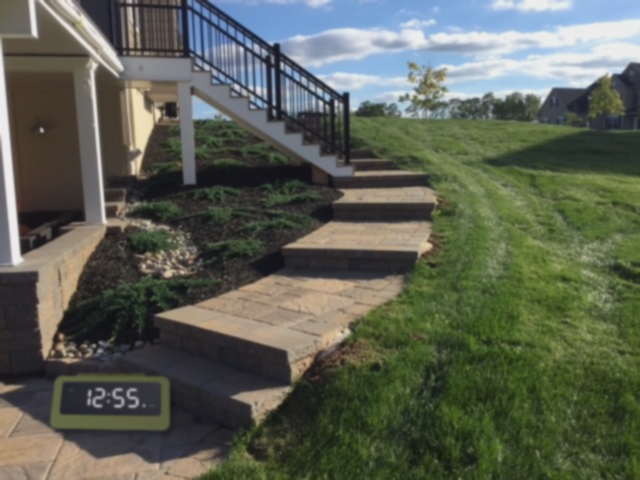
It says 12:55
